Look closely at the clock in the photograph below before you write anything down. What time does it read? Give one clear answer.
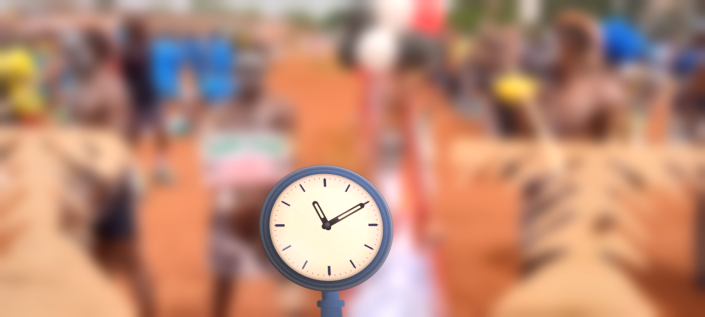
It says 11:10
